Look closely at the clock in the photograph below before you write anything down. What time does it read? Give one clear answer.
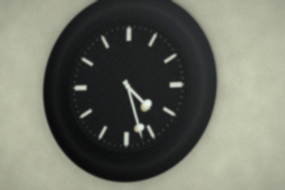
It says 4:27
